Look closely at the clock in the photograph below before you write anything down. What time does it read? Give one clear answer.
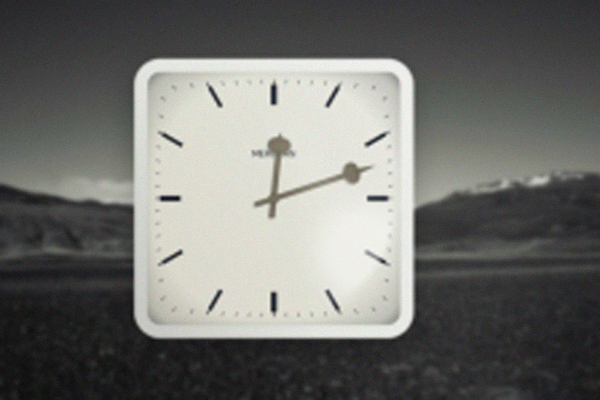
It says 12:12
